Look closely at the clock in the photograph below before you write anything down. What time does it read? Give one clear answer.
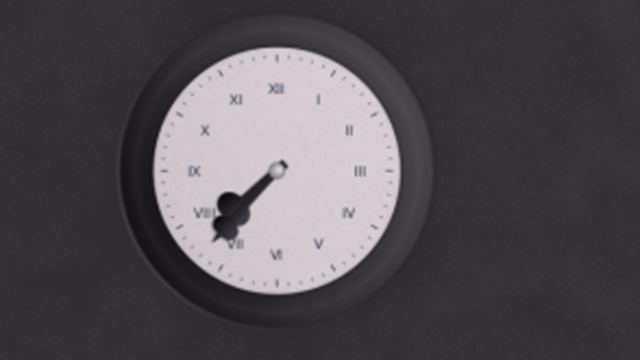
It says 7:37
